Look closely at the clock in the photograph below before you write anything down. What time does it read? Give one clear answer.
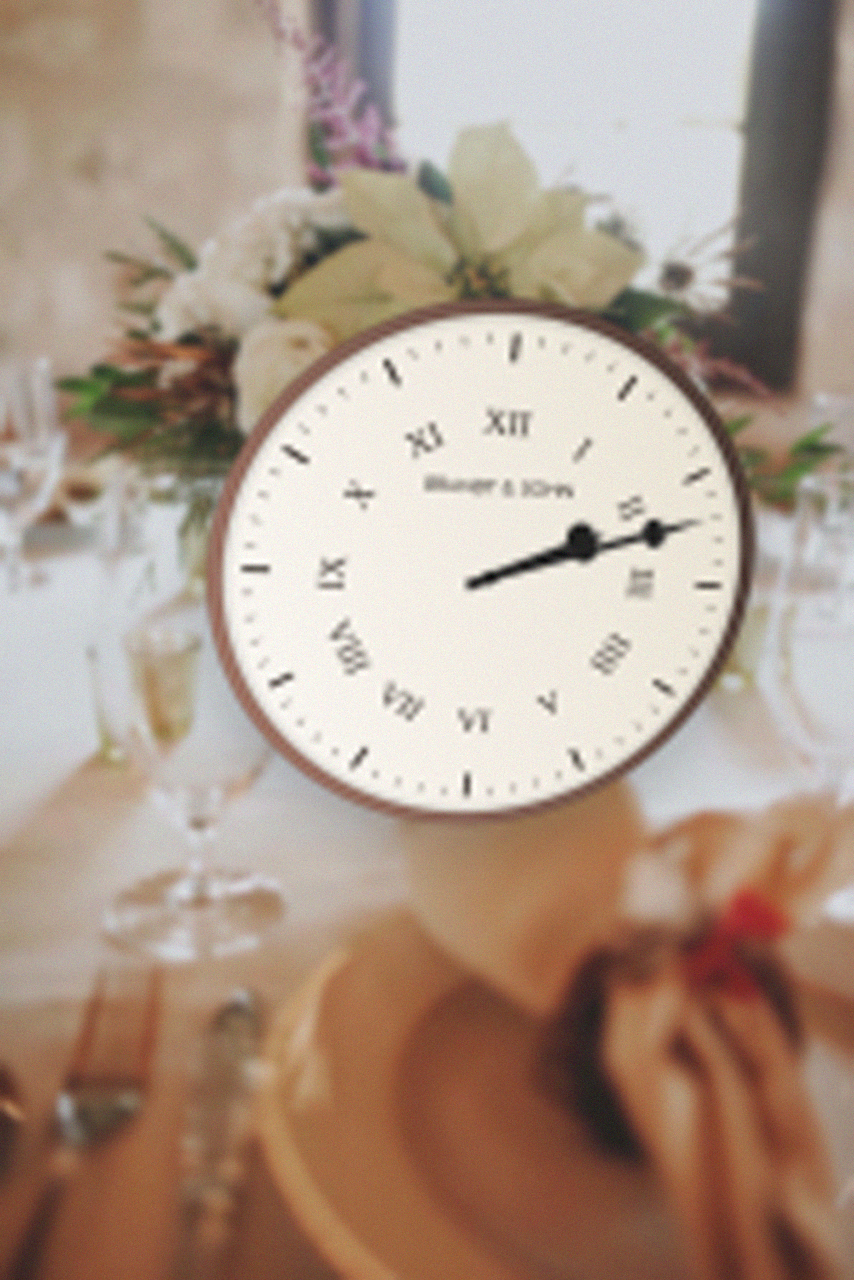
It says 2:12
